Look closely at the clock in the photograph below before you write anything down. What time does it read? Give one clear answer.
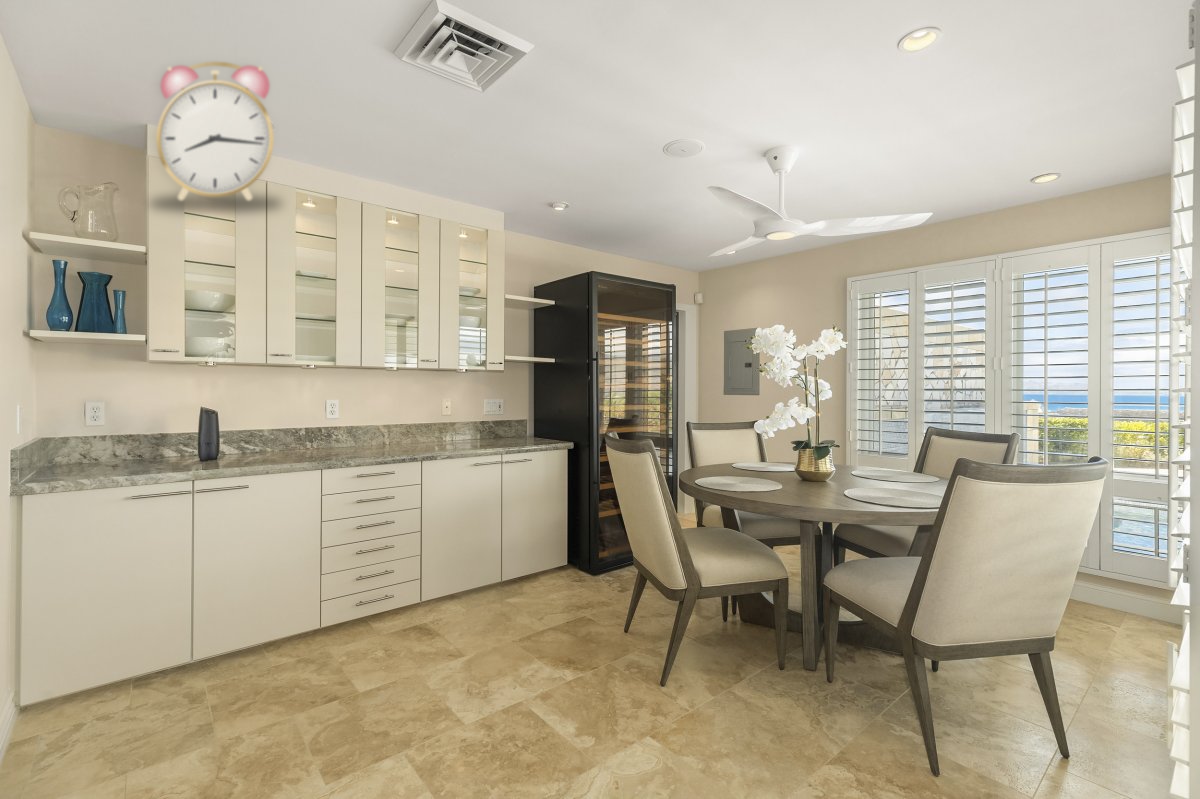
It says 8:16
